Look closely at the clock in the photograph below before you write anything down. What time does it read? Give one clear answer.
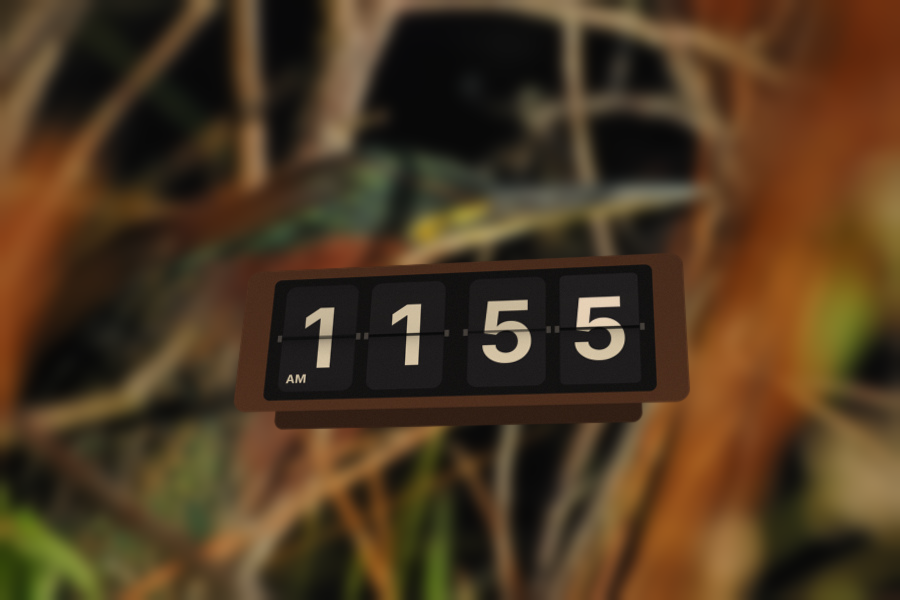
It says 11:55
